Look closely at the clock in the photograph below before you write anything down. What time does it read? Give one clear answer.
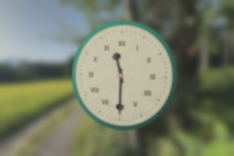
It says 11:30
